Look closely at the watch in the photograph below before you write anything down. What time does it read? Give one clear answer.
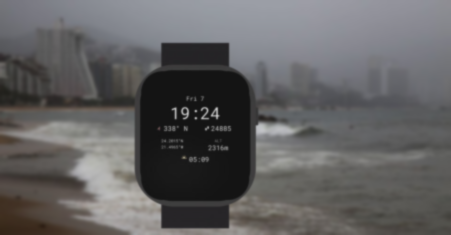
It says 19:24
